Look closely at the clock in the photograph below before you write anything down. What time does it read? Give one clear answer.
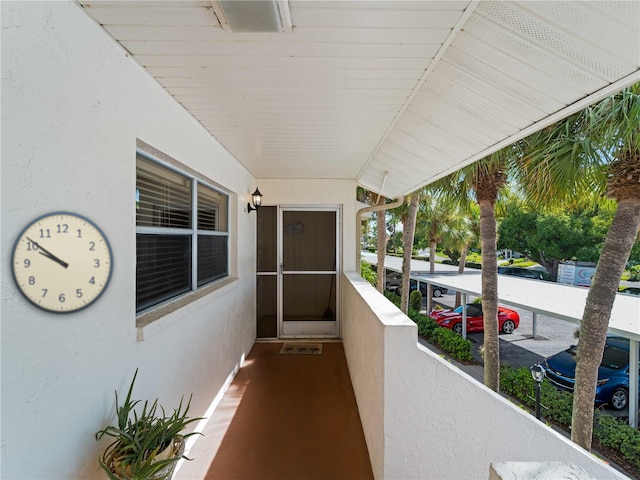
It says 9:51
